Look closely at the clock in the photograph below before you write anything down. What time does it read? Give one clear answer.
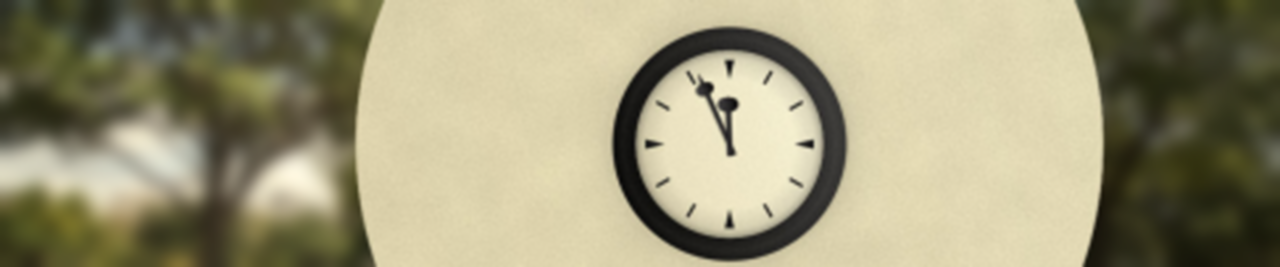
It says 11:56
